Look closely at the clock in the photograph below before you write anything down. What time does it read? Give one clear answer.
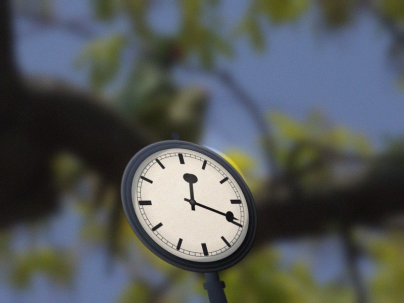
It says 12:19
